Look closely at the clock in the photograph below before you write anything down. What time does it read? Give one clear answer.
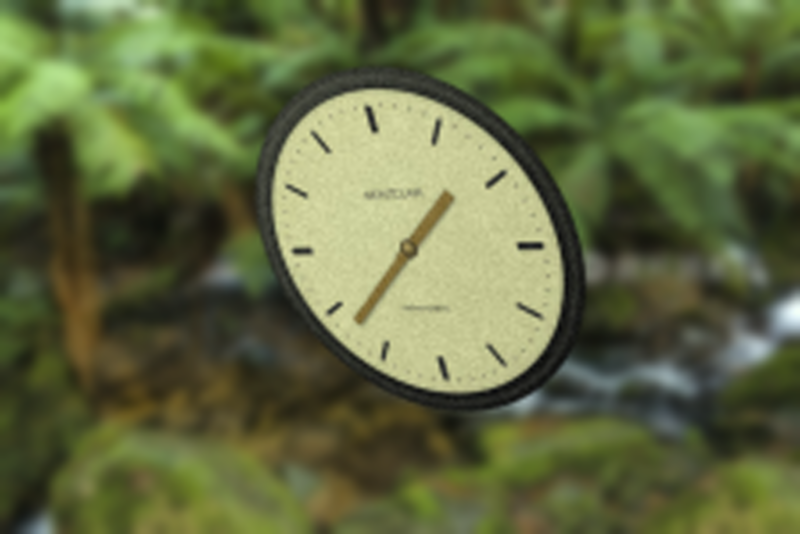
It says 1:38
